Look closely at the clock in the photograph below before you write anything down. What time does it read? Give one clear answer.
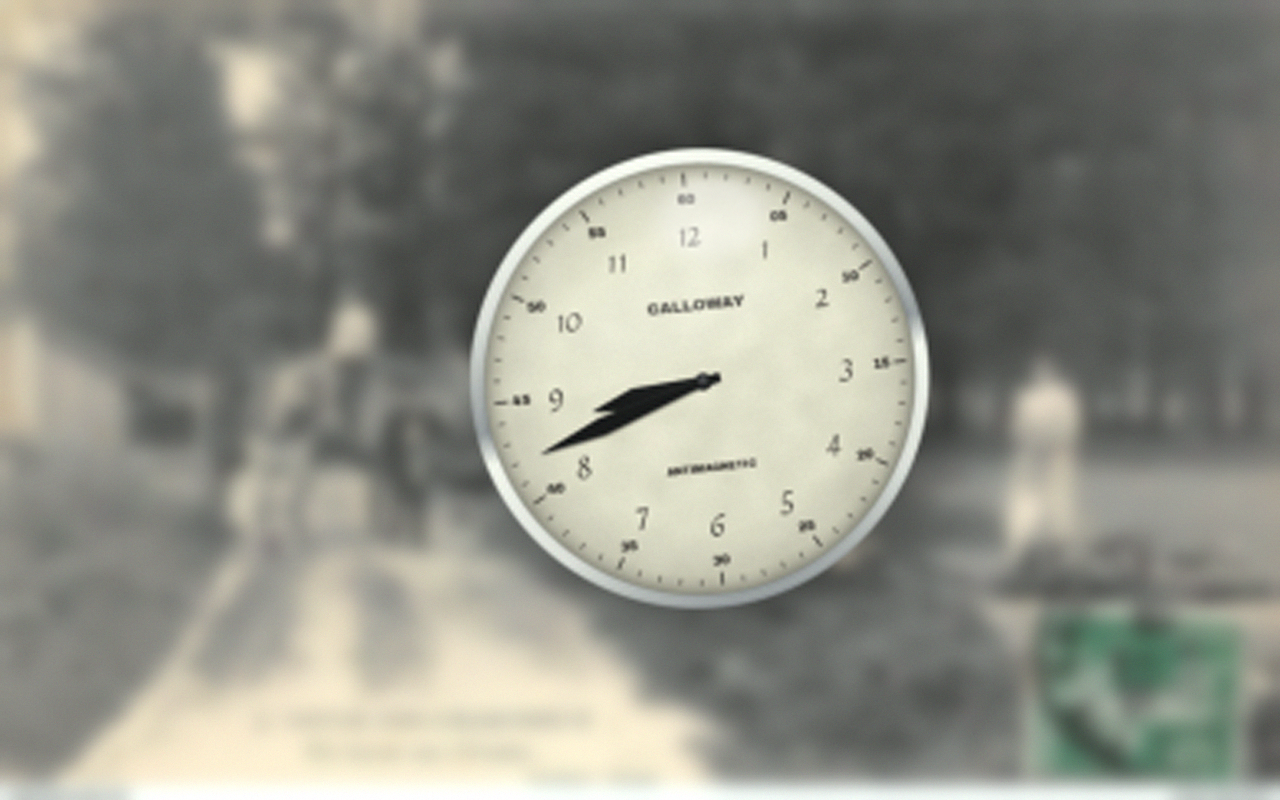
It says 8:42
